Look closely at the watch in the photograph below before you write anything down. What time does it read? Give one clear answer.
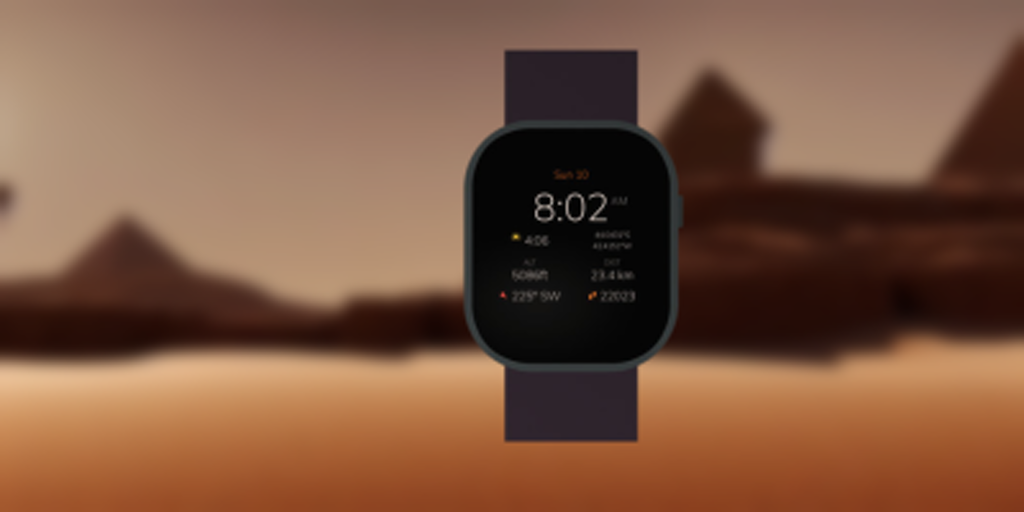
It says 8:02
